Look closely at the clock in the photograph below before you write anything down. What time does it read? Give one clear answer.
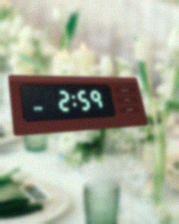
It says 2:59
